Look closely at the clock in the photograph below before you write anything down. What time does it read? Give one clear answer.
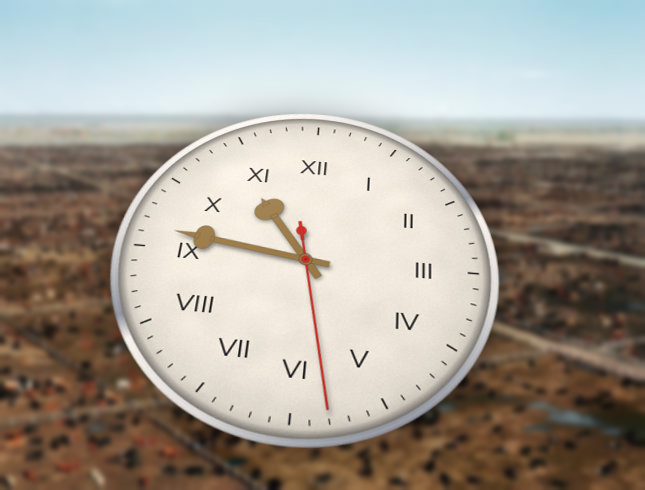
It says 10:46:28
